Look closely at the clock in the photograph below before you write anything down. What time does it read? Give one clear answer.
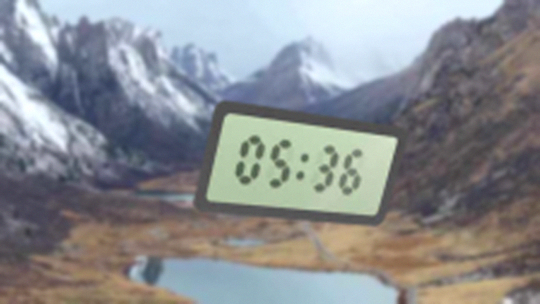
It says 5:36
